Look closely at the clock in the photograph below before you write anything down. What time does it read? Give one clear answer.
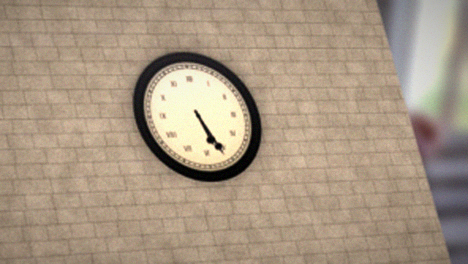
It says 5:26
